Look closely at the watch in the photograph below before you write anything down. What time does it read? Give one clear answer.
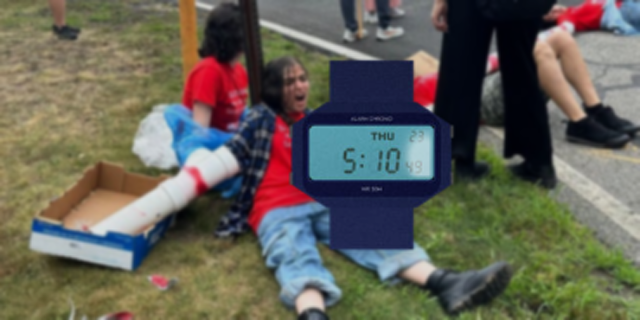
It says 5:10:49
